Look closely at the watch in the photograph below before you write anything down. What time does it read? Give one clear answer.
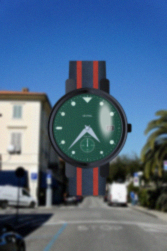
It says 4:37
